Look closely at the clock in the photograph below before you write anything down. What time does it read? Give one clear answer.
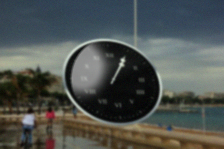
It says 1:05
